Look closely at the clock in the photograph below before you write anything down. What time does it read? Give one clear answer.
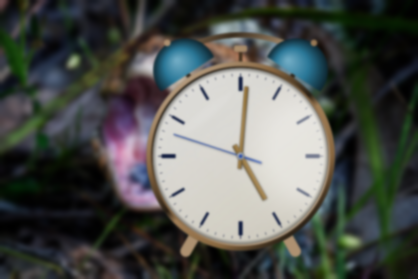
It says 5:00:48
